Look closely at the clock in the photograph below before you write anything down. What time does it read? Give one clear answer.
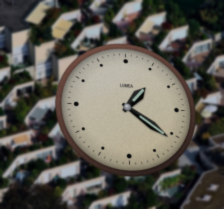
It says 1:21
